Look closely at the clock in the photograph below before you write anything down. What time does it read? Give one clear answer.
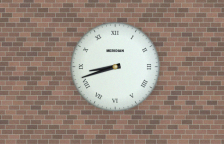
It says 8:42
